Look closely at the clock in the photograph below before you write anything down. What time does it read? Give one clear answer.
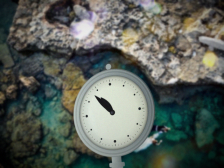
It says 10:53
